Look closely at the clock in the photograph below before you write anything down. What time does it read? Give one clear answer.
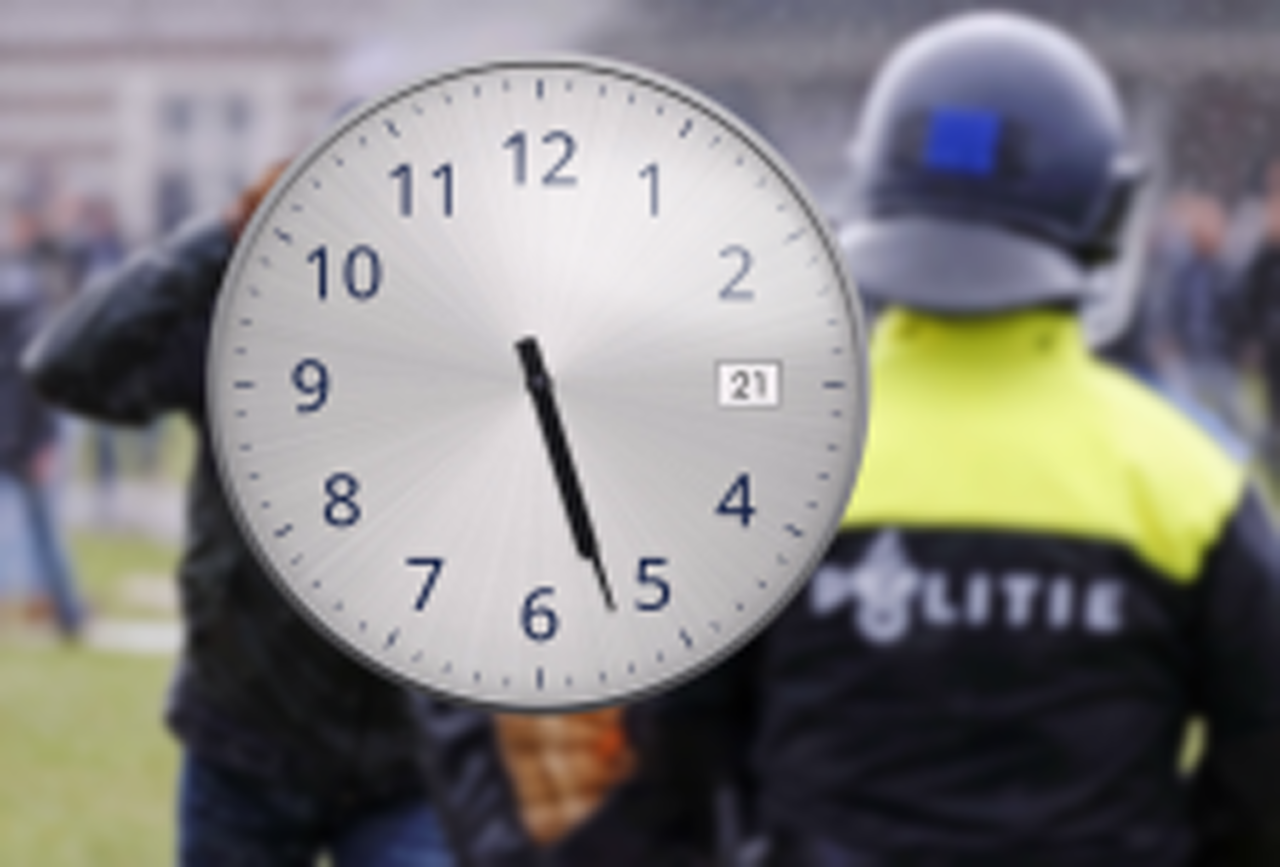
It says 5:27
